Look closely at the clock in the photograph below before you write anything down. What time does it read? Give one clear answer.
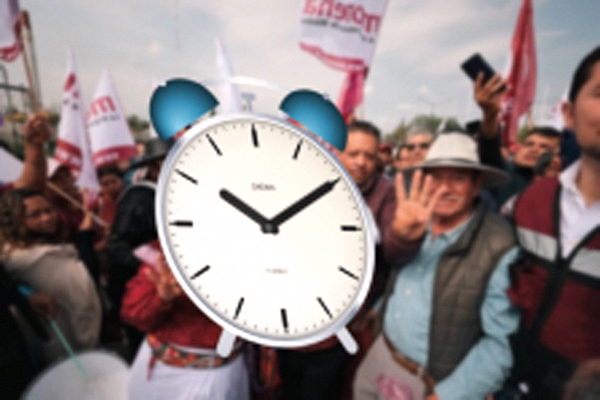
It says 10:10
